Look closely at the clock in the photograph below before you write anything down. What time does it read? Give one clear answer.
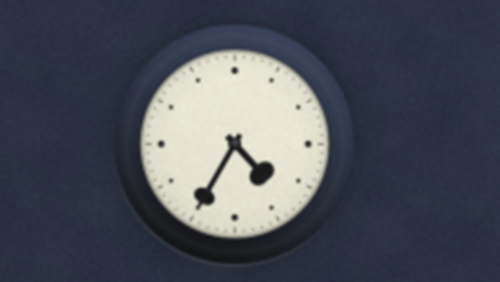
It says 4:35
